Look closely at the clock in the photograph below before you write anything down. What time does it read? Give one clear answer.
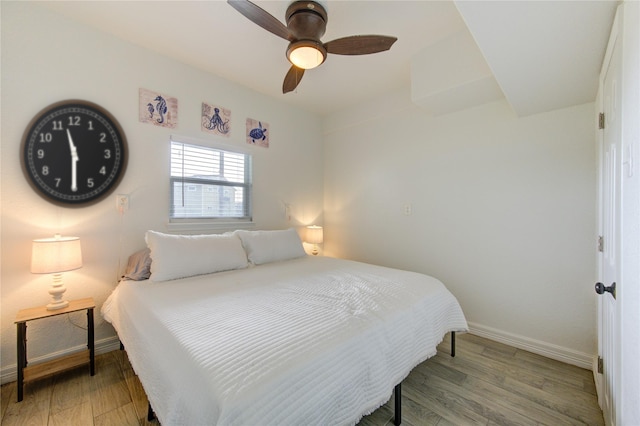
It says 11:30
